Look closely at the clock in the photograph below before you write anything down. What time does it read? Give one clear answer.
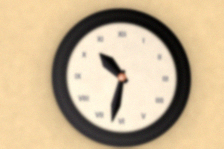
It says 10:32
